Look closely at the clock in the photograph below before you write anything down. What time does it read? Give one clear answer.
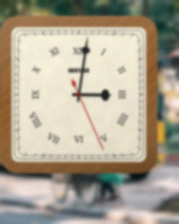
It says 3:01:26
